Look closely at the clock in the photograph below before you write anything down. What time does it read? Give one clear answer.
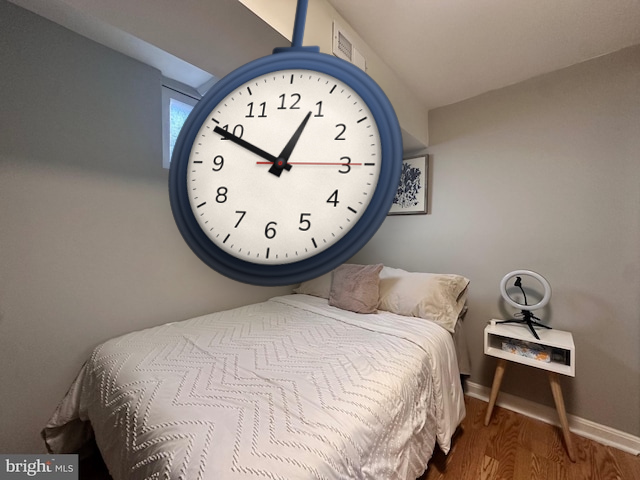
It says 12:49:15
